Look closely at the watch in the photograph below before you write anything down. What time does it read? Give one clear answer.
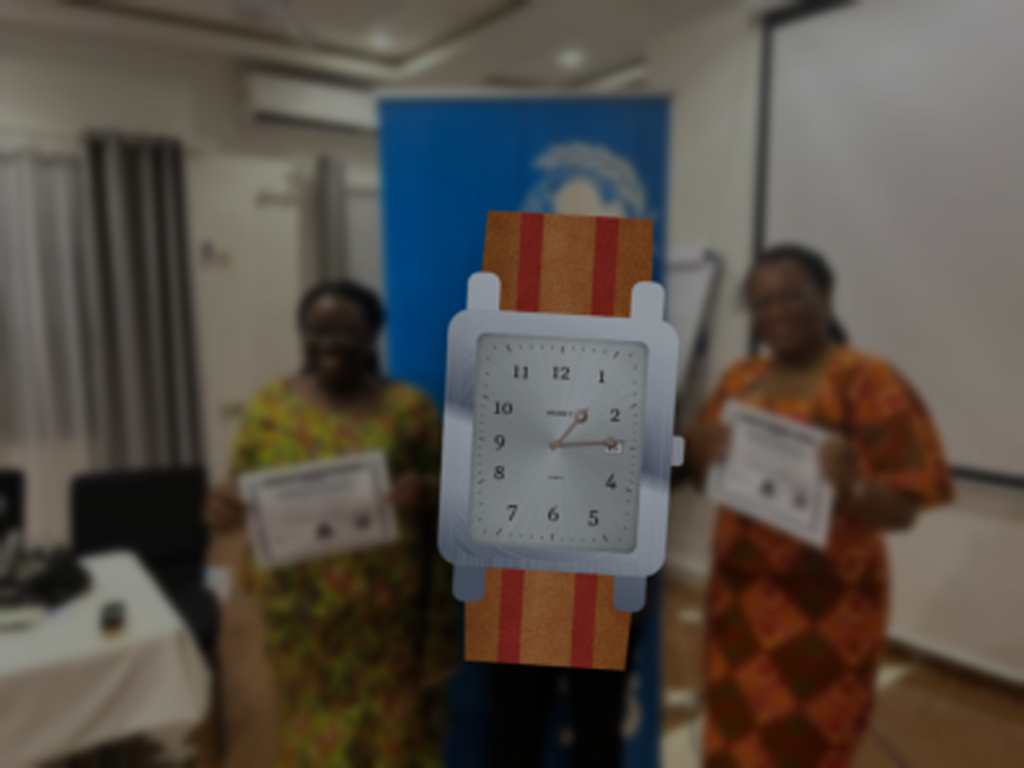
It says 1:14
